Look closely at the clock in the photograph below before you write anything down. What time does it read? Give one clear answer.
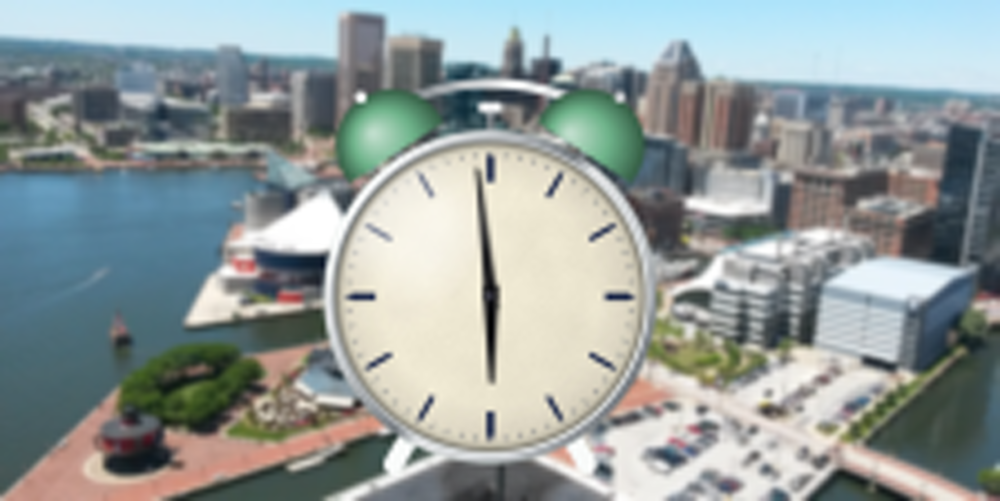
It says 5:59
